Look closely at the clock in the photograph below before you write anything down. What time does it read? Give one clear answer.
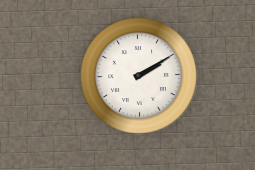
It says 2:10
